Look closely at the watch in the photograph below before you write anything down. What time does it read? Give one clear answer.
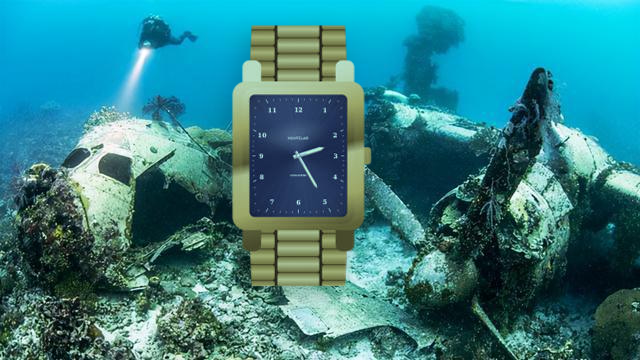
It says 2:25
